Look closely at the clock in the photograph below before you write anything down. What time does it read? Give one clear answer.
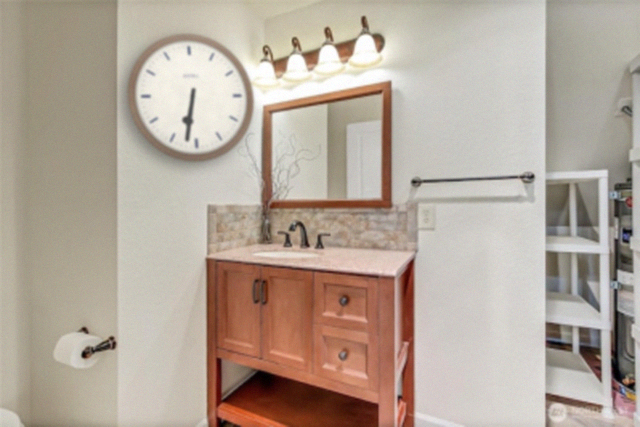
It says 6:32
